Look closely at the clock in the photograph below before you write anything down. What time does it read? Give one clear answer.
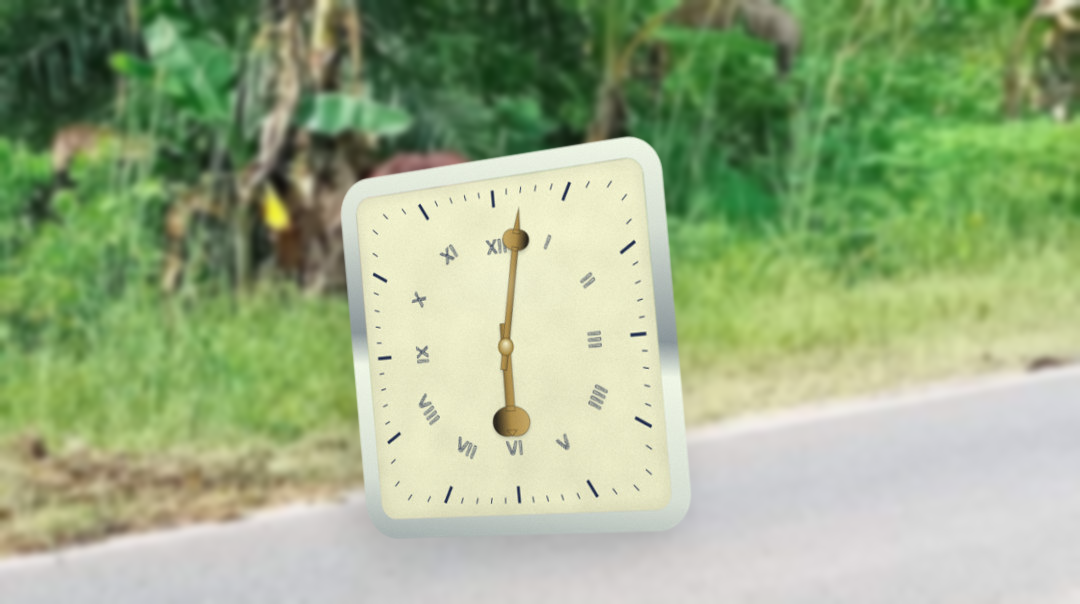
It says 6:02
